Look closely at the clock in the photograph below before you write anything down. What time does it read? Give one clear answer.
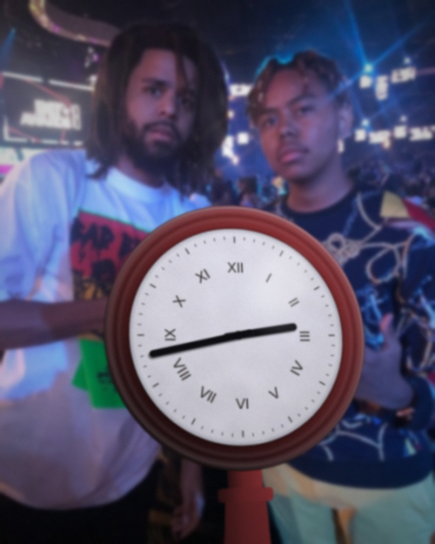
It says 2:43
